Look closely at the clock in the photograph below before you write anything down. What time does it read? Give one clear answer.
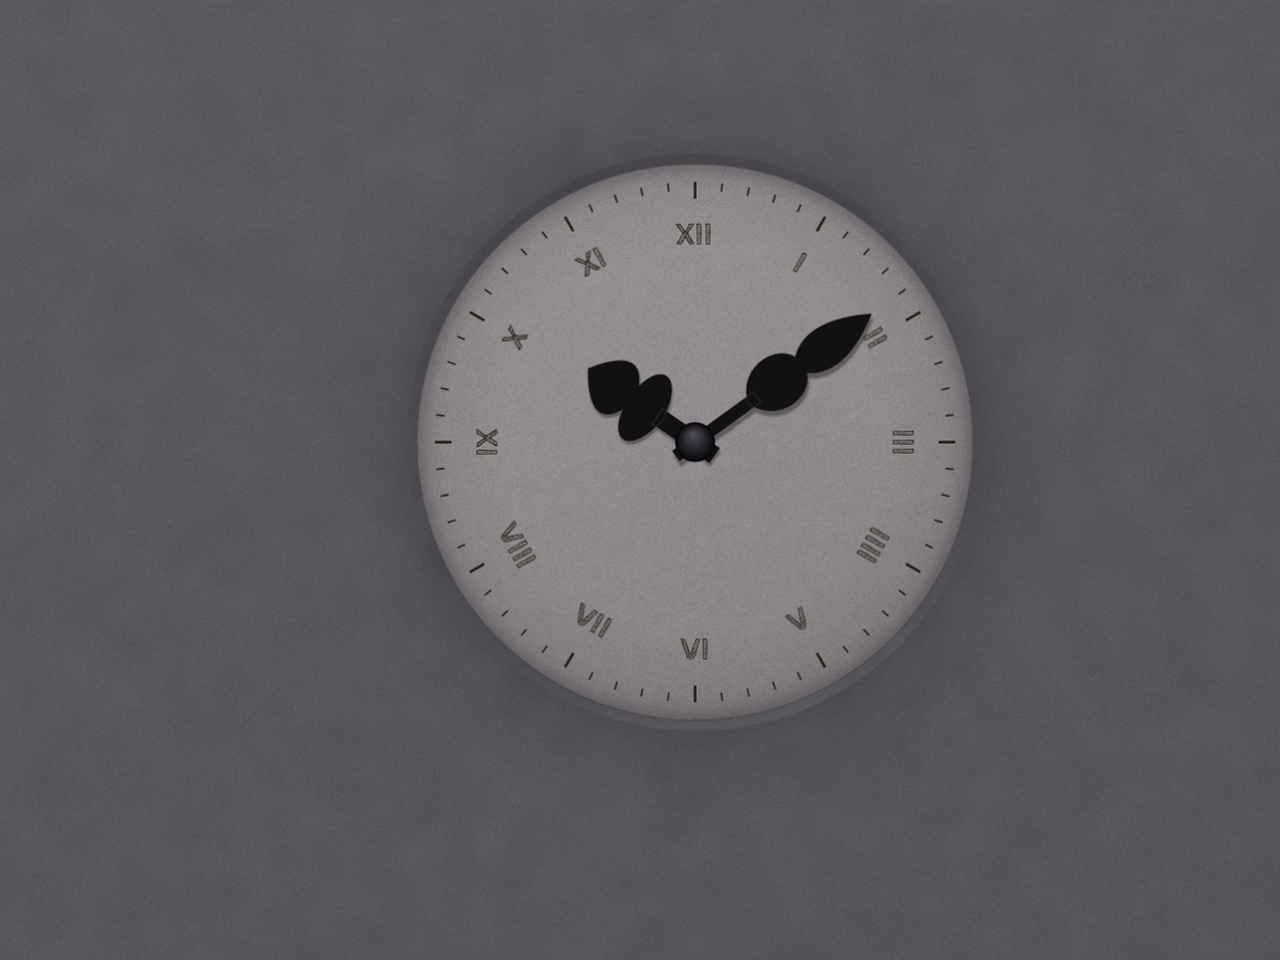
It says 10:09
